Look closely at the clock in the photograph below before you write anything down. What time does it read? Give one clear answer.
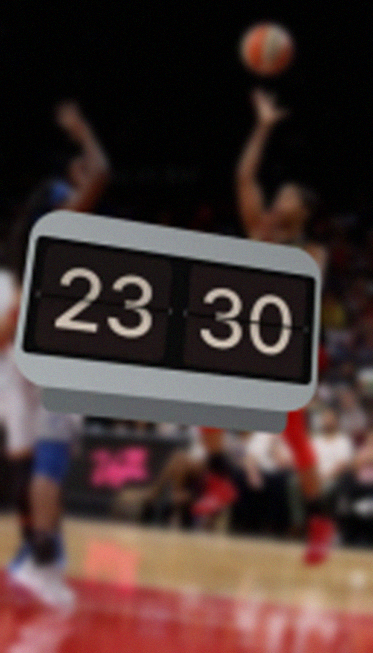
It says 23:30
